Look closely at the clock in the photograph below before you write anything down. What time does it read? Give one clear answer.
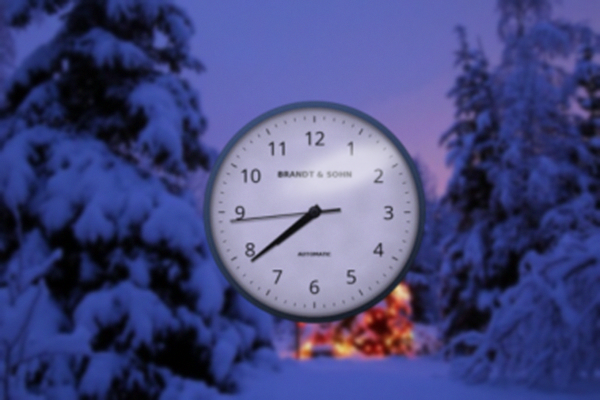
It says 7:38:44
